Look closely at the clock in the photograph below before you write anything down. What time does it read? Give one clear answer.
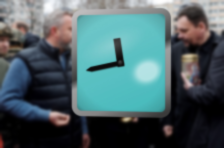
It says 11:43
